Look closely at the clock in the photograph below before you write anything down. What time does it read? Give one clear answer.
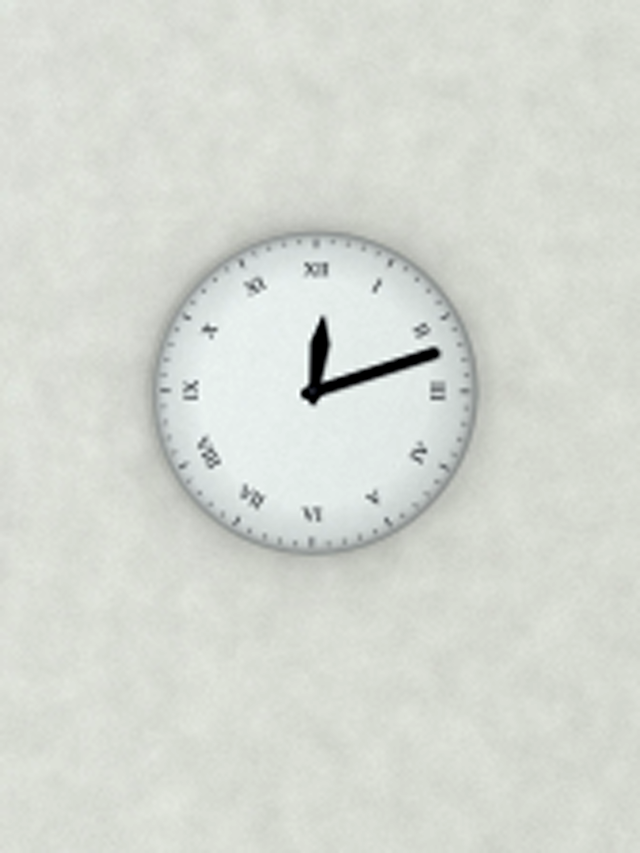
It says 12:12
